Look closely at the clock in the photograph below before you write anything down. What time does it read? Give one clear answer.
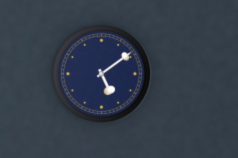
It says 5:09
